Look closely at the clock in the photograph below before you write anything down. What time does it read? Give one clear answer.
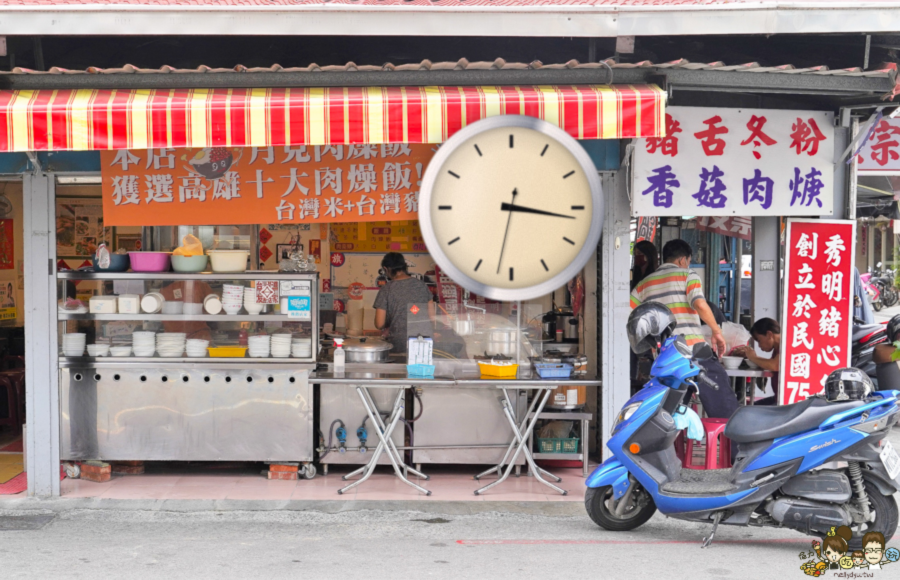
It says 3:16:32
